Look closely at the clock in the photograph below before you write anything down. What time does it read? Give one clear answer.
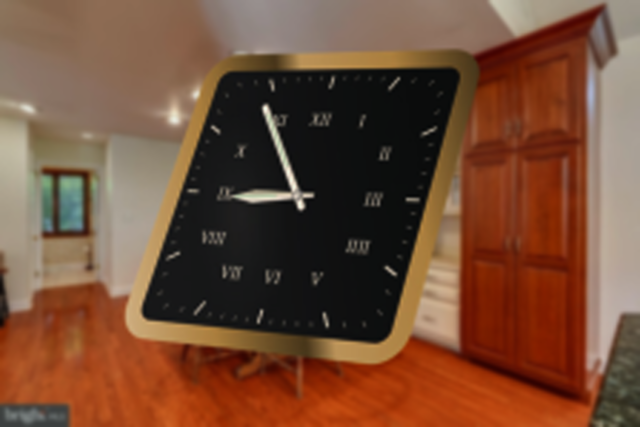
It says 8:54
